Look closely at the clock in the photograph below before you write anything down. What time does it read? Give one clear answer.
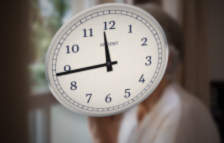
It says 11:44
